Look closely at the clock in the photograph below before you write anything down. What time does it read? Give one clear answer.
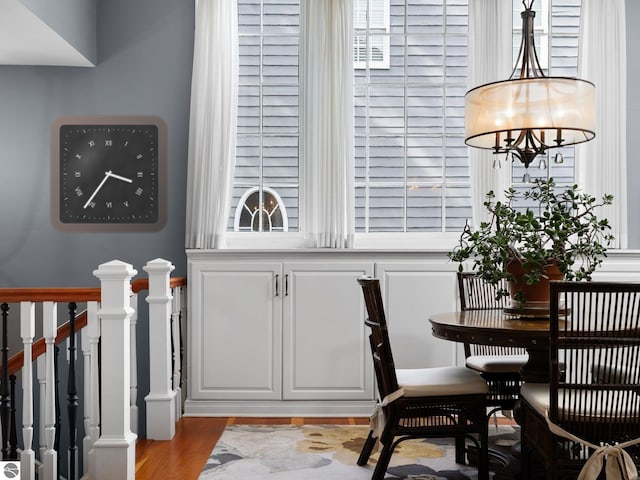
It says 3:36
